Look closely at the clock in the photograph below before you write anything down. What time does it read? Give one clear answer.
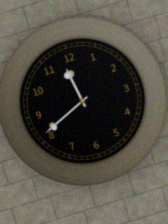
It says 11:41
